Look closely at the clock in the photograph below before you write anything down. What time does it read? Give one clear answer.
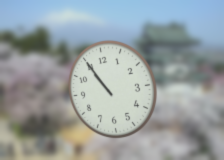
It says 10:55
